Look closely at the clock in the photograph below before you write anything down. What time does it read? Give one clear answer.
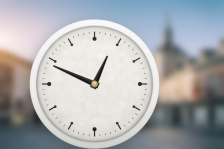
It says 12:49
